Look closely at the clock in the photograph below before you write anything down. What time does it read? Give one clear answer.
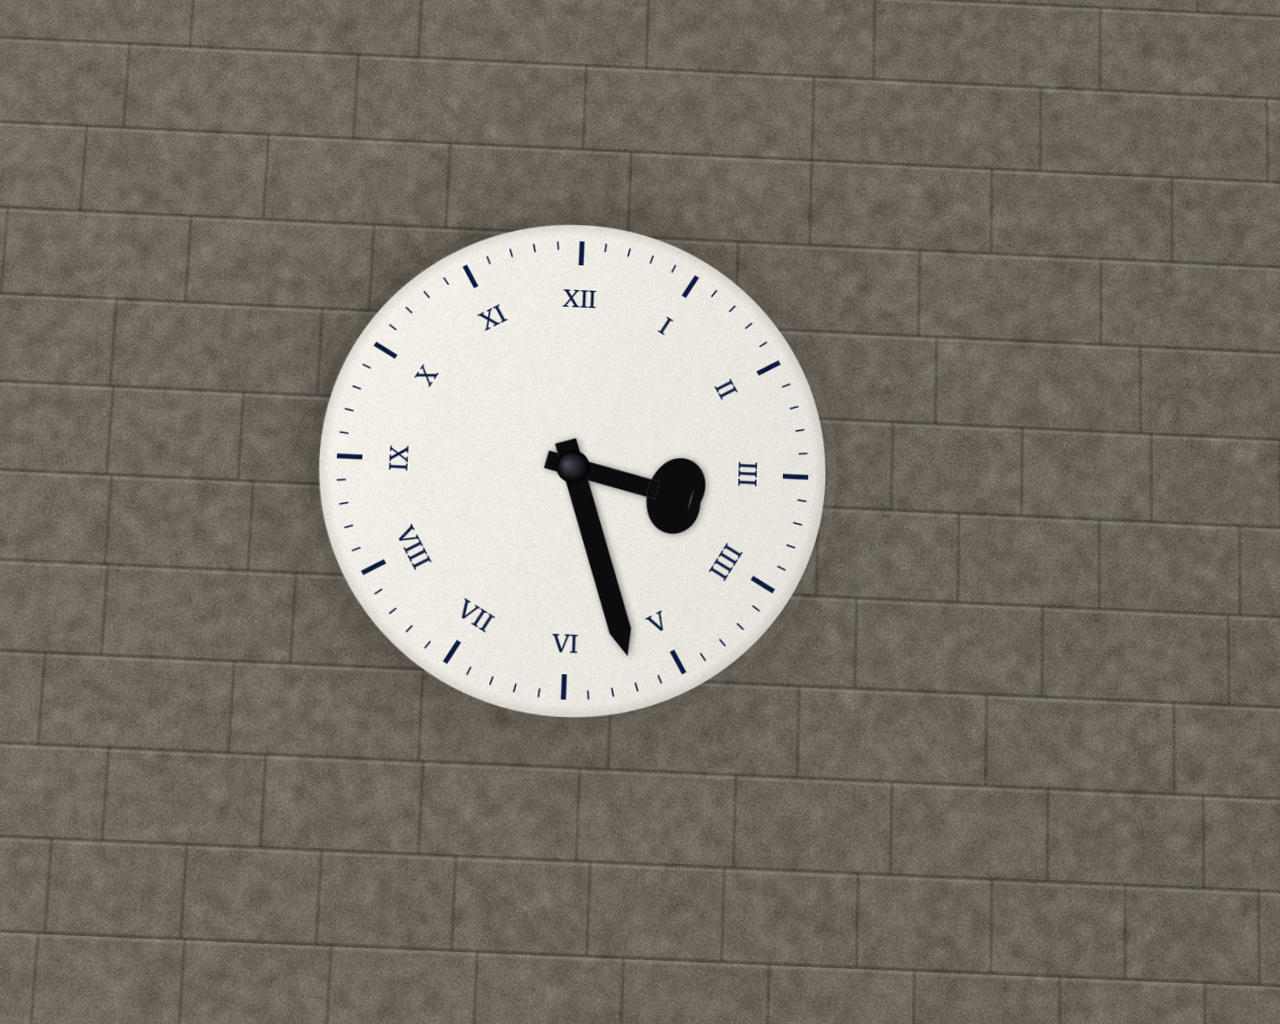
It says 3:27
